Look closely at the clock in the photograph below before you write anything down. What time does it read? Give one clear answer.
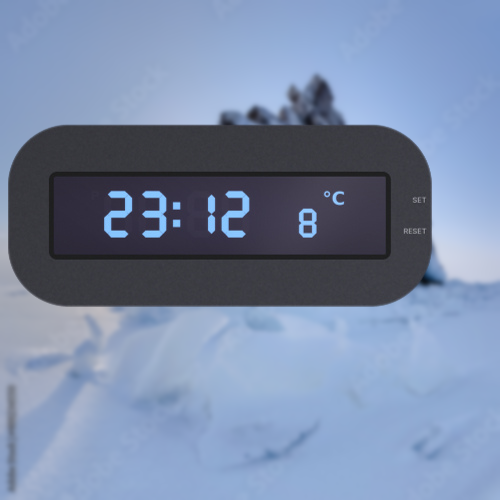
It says 23:12
